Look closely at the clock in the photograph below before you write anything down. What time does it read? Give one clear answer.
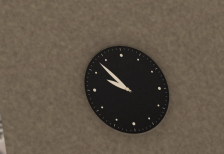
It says 9:53
